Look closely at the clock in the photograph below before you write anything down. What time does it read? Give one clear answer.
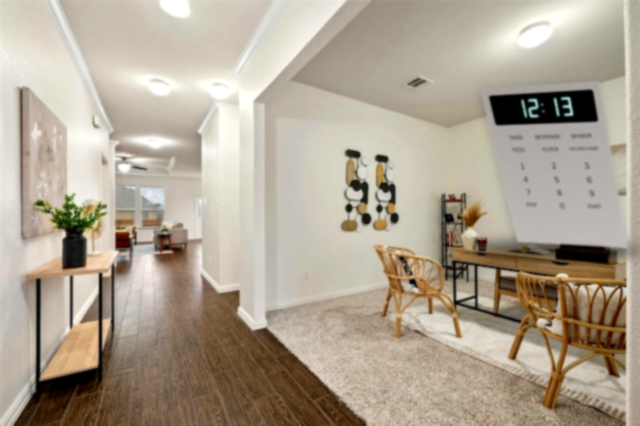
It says 12:13
